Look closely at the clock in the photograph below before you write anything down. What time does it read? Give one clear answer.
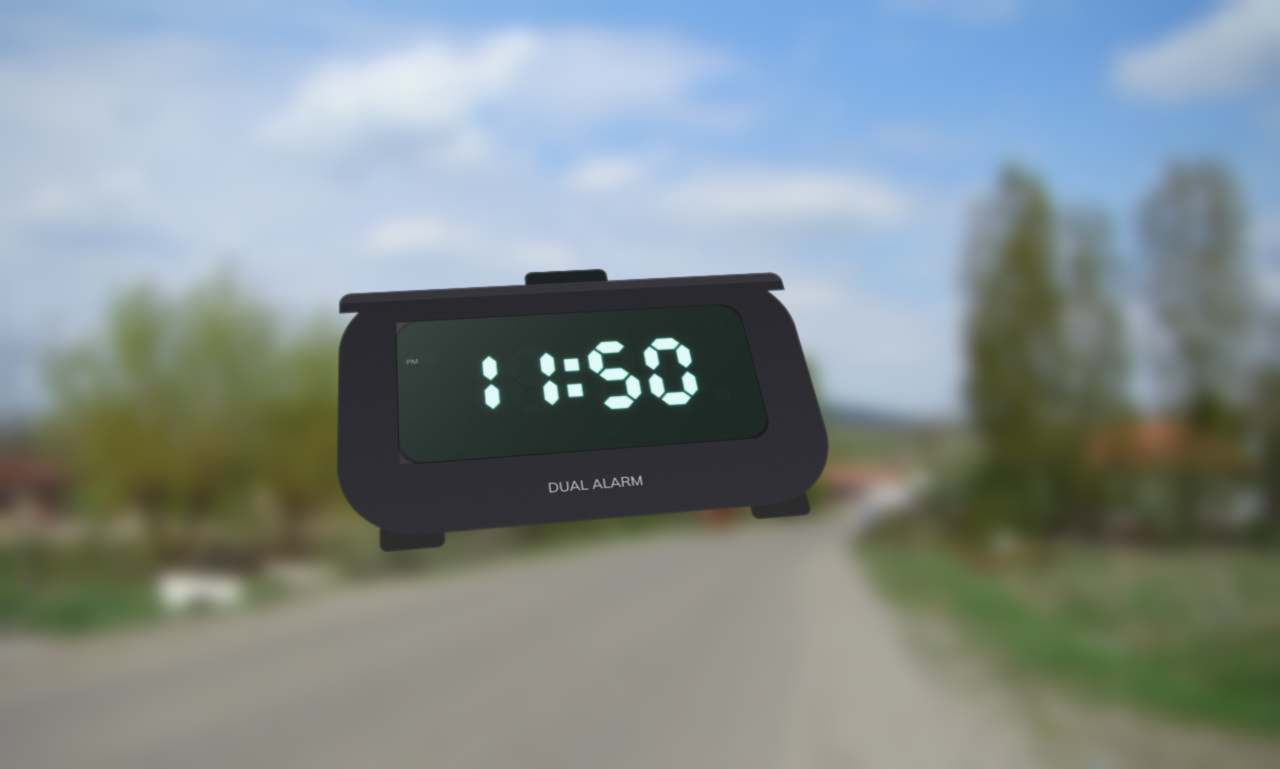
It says 11:50
